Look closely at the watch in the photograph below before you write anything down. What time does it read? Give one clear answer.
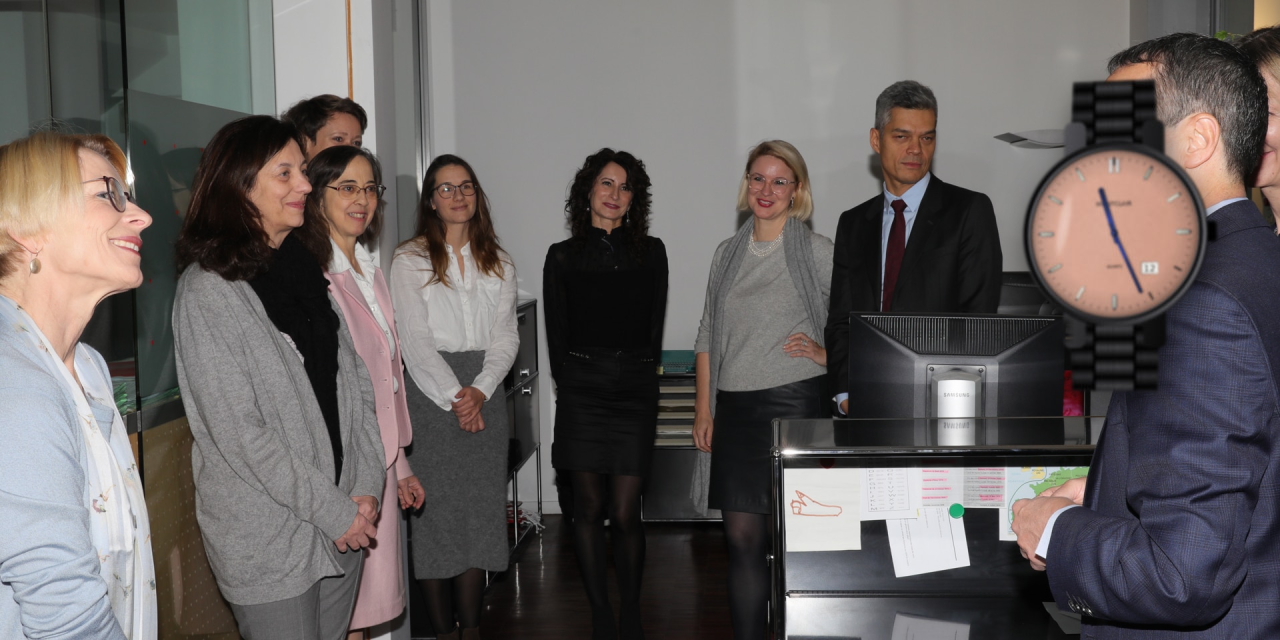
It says 11:26
